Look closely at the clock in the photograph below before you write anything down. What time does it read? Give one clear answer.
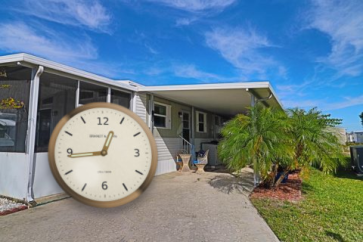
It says 12:44
